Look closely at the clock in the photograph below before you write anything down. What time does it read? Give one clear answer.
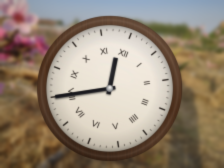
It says 11:40
